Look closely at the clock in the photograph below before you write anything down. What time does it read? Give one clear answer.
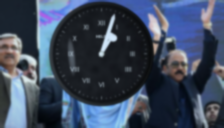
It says 1:03
